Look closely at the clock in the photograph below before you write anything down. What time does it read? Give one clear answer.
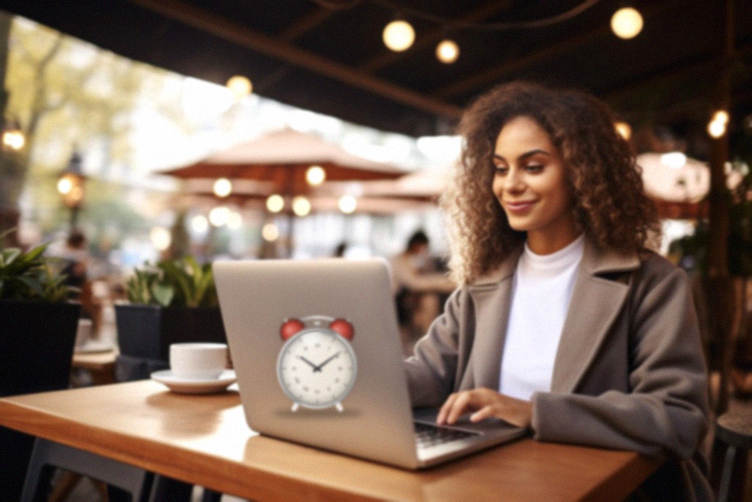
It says 10:09
